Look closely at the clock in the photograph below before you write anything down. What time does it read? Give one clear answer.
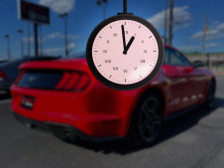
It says 12:59
